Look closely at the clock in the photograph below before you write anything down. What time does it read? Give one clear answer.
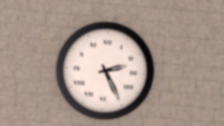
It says 2:25
